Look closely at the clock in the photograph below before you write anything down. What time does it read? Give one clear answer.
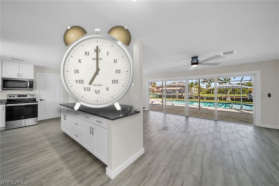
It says 7:00
